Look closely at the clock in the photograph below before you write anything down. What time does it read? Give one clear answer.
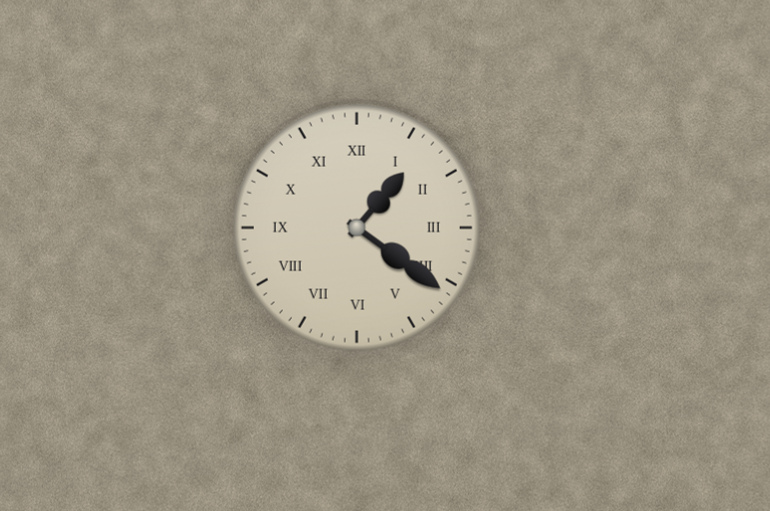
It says 1:21
